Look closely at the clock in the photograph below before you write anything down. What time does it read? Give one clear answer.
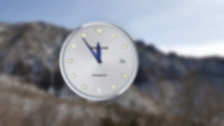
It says 11:54
